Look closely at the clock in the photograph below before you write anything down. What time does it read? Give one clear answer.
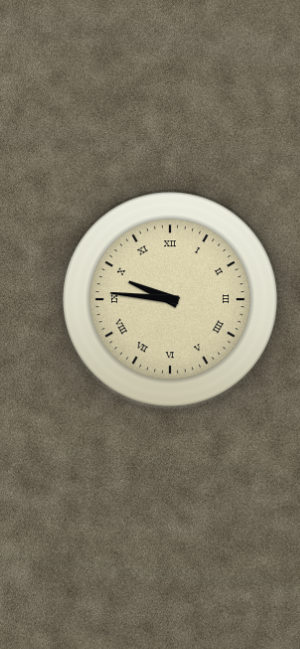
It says 9:46
